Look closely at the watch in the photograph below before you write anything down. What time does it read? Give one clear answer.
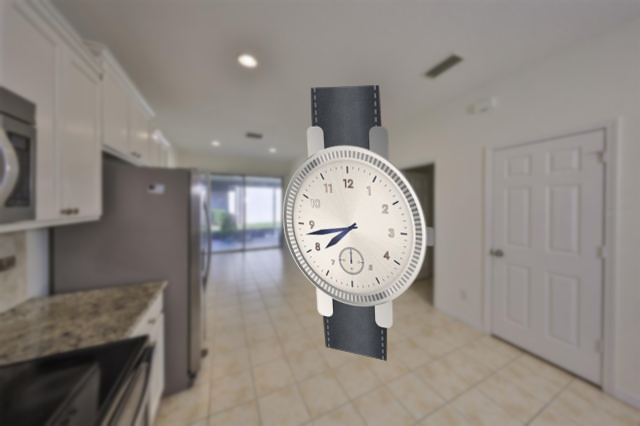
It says 7:43
